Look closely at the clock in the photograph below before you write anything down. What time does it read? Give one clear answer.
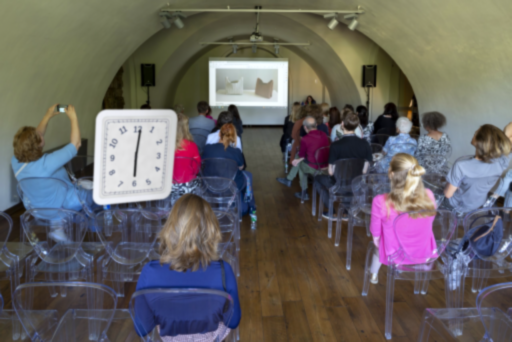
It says 6:01
